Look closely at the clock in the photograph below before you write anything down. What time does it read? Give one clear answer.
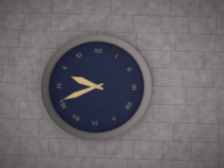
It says 9:41
